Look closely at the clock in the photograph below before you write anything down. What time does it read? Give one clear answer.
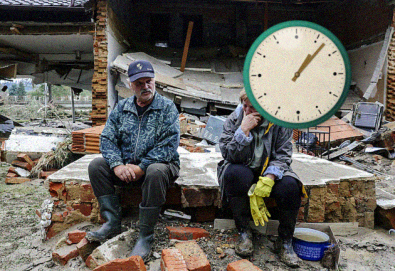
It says 1:07
